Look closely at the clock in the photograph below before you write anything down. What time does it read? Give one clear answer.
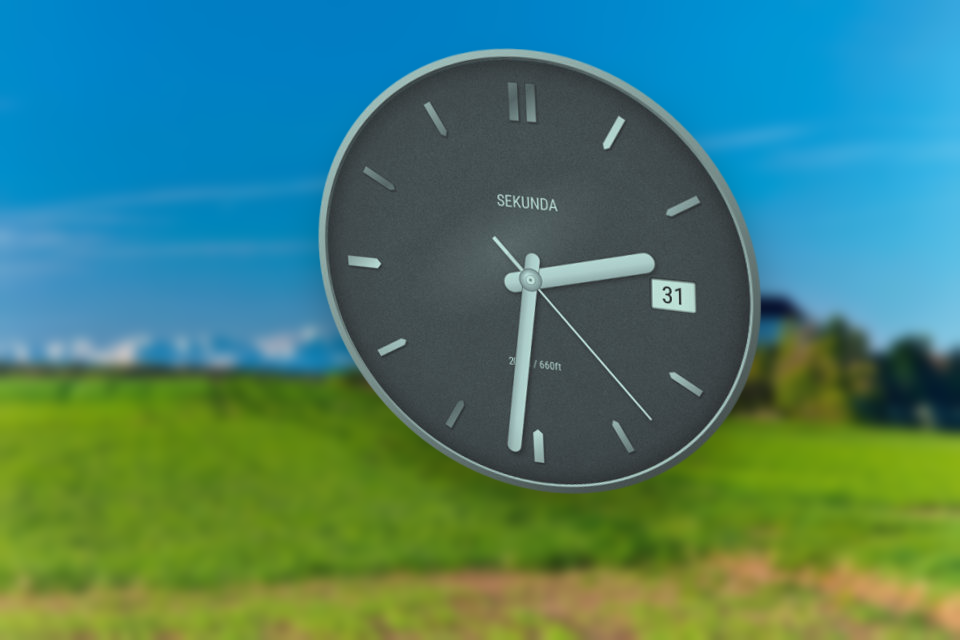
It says 2:31:23
